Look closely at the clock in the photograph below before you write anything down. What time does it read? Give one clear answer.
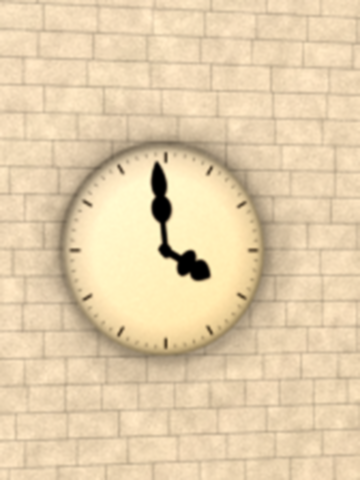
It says 3:59
